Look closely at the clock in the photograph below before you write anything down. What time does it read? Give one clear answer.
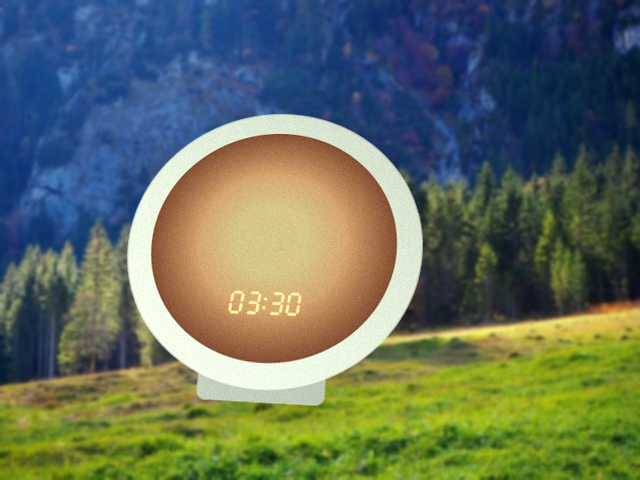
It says 3:30
